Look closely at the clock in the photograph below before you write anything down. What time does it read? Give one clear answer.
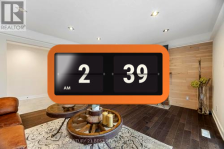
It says 2:39
